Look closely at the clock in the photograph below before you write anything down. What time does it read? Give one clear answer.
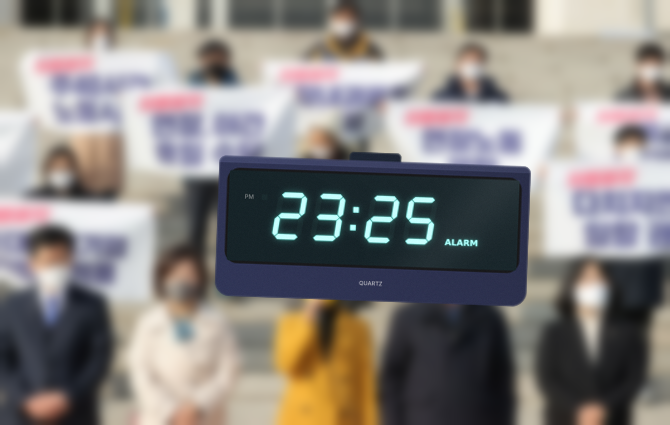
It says 23:25
